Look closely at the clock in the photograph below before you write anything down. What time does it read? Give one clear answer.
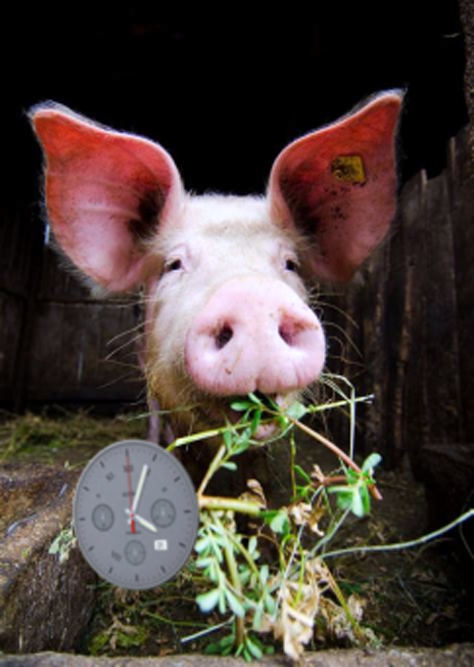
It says 4:04
